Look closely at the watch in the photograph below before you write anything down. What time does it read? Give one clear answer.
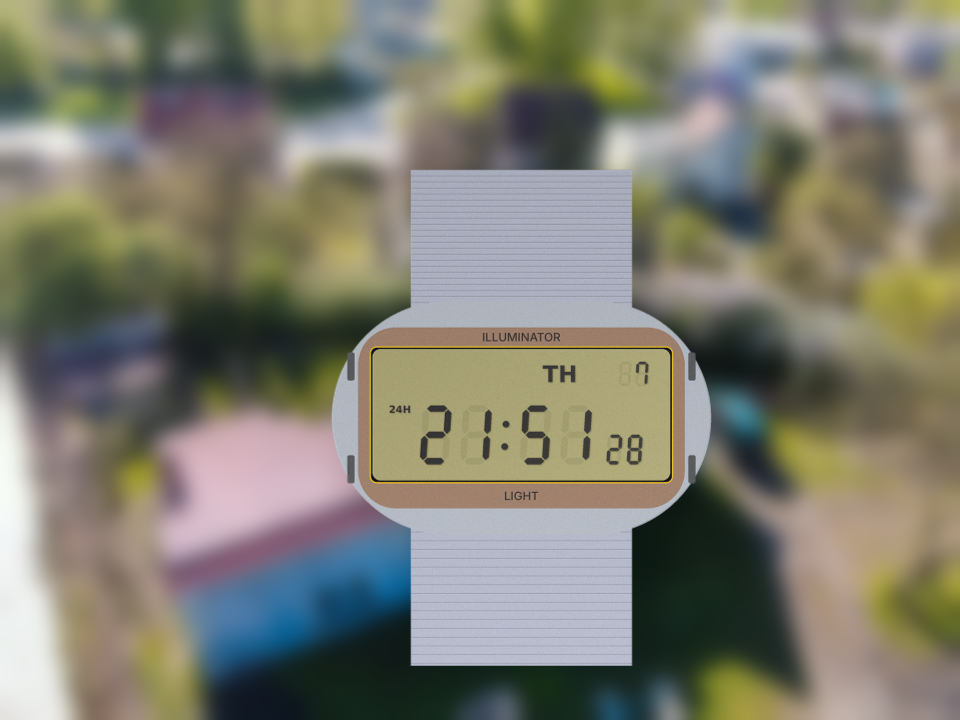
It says 21:51:28
